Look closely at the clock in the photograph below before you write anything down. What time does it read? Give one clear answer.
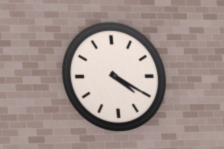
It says 4:20
